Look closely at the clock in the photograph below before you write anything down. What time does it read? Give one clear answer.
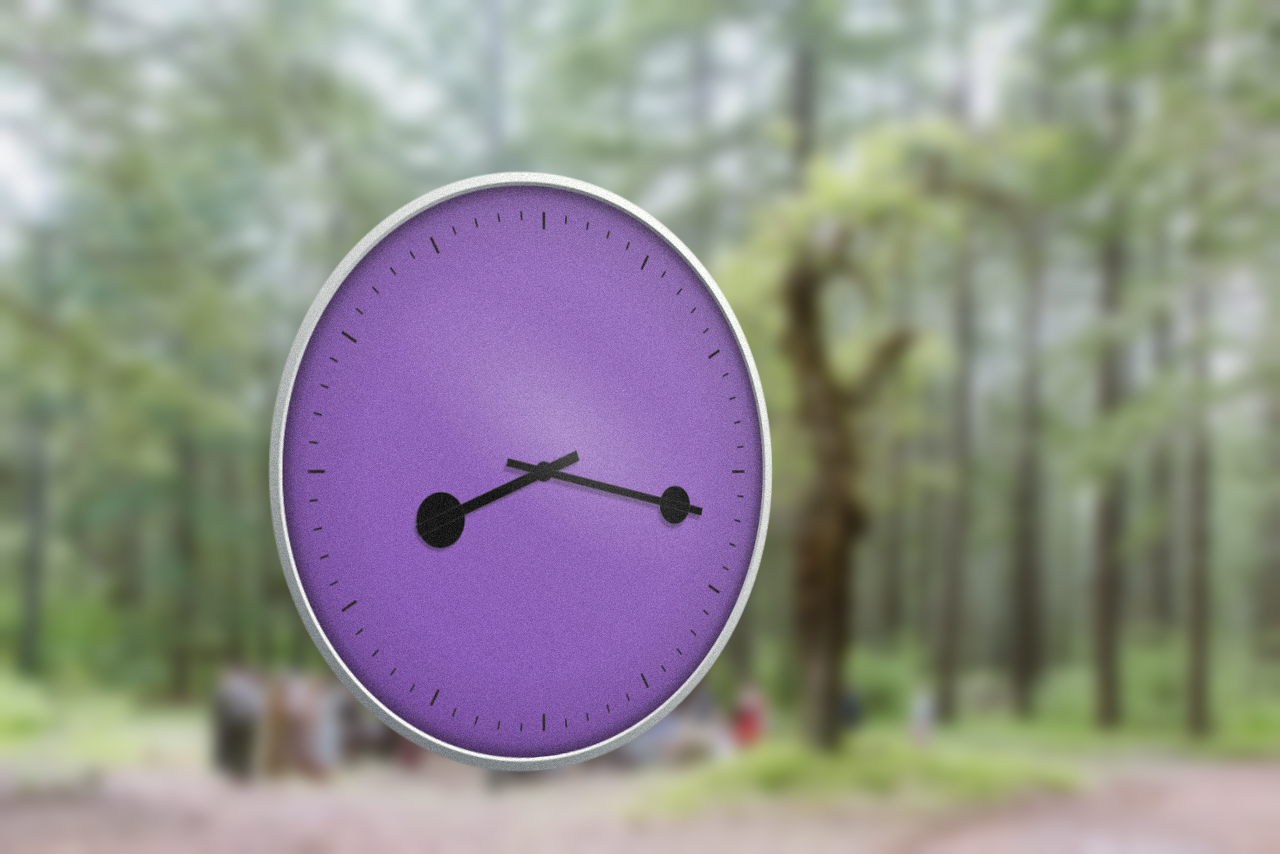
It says 8:17
